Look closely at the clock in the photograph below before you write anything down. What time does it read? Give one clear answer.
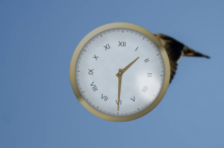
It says 1:30
